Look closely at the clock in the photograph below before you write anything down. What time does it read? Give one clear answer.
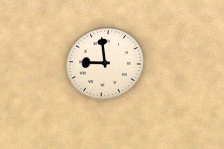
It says 8:58
